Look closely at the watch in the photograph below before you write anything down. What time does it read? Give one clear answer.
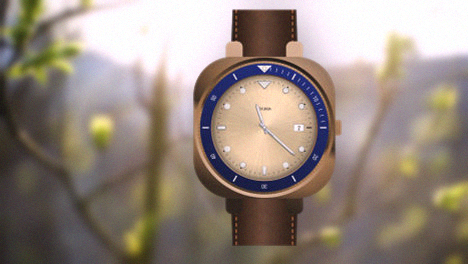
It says 11:22
